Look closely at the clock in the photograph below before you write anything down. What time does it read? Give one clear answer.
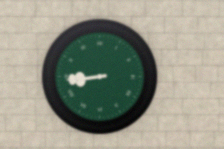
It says 8:44
